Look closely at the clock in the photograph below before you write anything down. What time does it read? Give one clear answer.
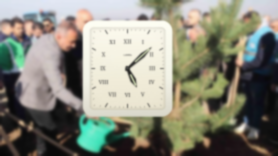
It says 5:08
